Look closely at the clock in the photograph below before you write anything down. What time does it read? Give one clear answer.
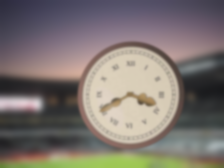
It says 3:40
